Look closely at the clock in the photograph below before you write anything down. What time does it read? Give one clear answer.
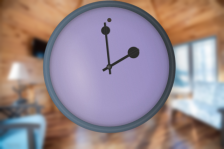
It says 1:59
